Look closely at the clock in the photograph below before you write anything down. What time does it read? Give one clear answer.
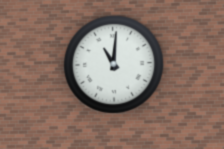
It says 11:01
